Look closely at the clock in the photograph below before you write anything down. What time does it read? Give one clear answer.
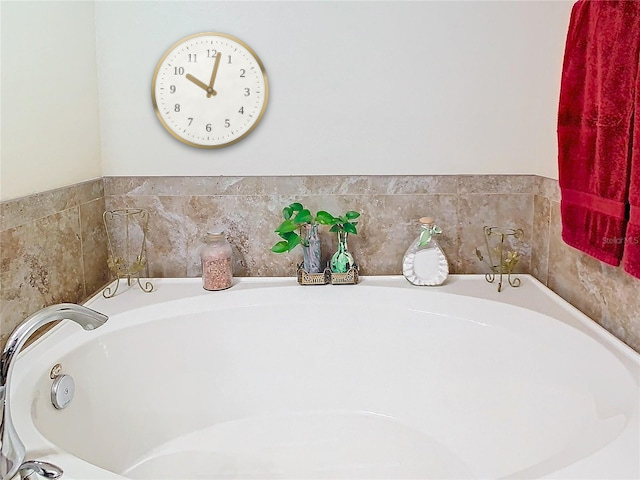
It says 10:02
